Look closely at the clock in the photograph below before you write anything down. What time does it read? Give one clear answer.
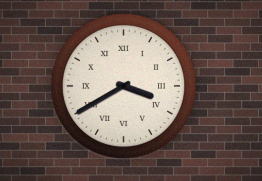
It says 3:40
